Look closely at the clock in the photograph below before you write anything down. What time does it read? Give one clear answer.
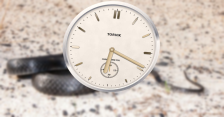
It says 6:19
